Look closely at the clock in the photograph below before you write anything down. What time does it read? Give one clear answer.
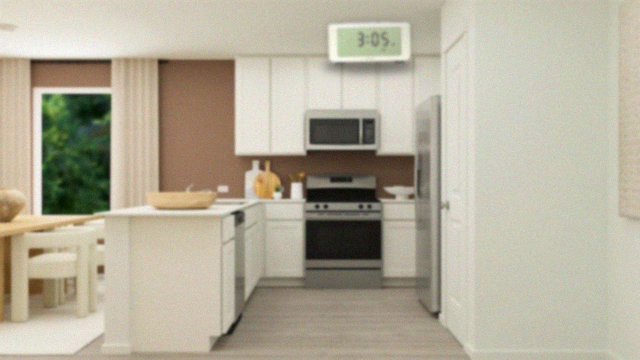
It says 3:05
